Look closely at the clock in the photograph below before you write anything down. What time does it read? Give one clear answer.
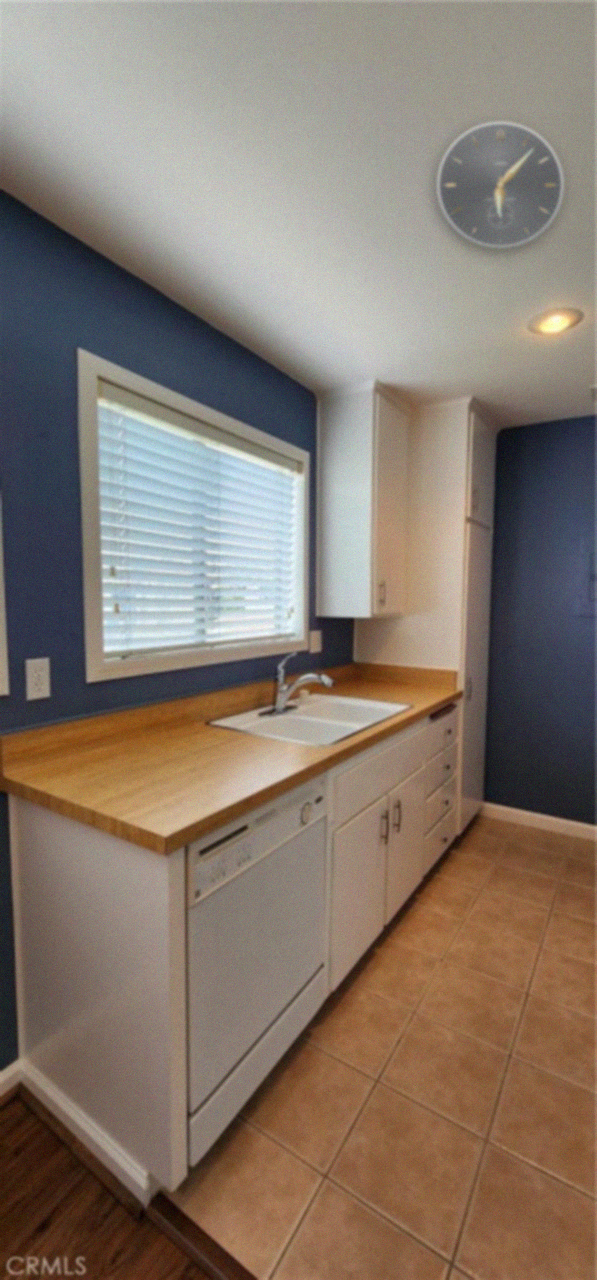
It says 6:07
